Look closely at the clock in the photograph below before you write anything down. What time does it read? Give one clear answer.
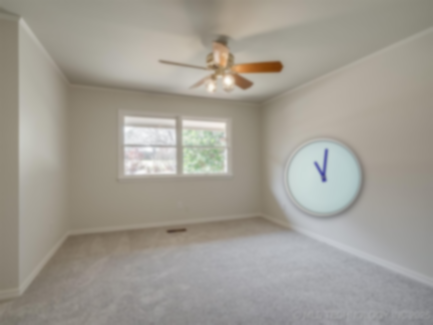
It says 11:01
